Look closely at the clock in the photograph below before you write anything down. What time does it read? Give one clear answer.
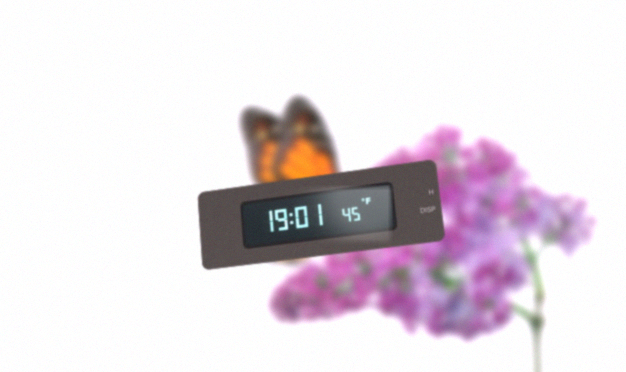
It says 19:01
